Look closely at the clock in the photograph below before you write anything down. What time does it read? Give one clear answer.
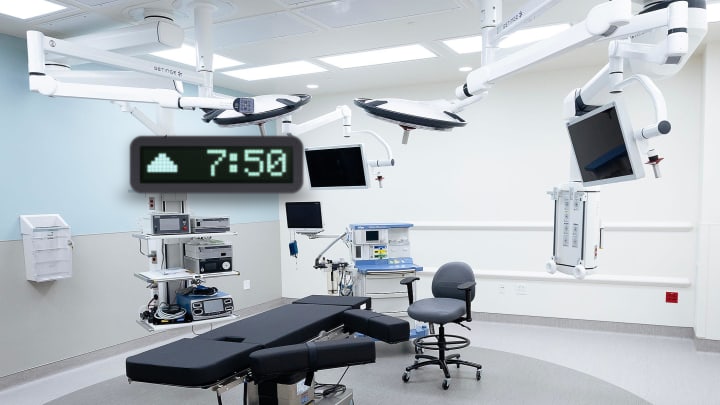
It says 7:50
